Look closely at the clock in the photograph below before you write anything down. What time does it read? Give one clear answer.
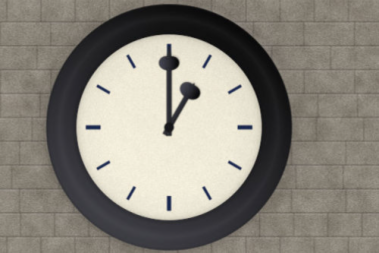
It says 1:00
